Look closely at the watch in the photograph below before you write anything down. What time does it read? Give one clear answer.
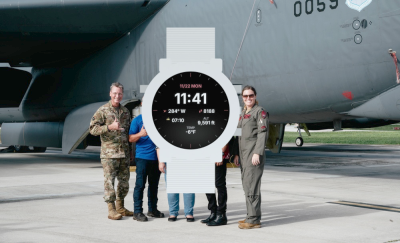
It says 11:41
